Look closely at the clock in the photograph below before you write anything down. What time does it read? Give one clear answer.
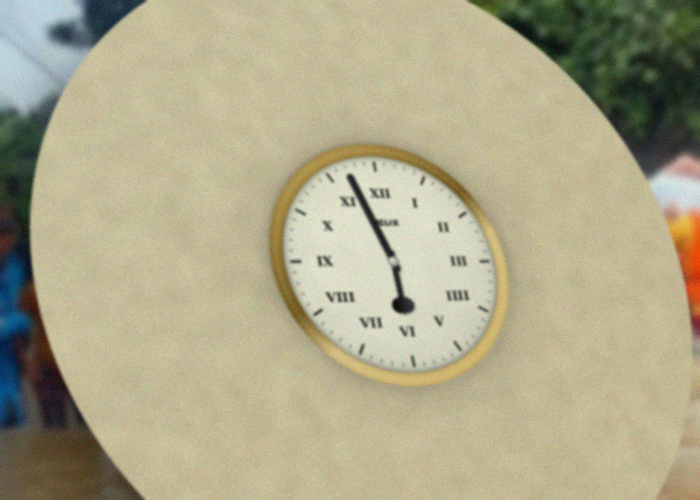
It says 5:57
